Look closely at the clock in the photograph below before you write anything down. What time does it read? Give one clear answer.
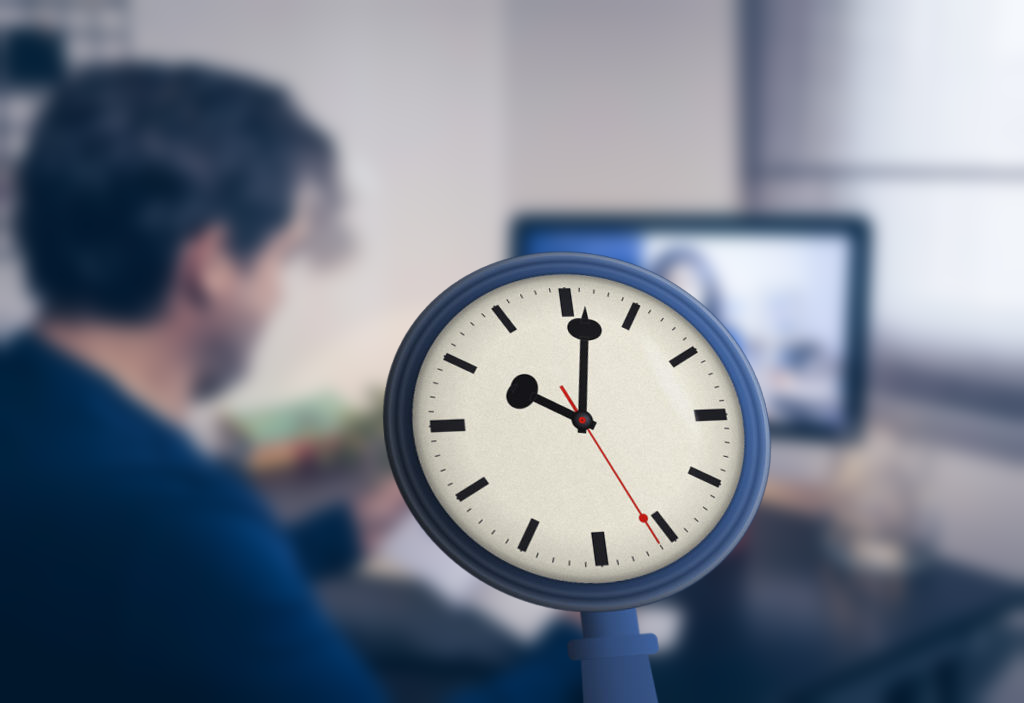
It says 10:01:26
